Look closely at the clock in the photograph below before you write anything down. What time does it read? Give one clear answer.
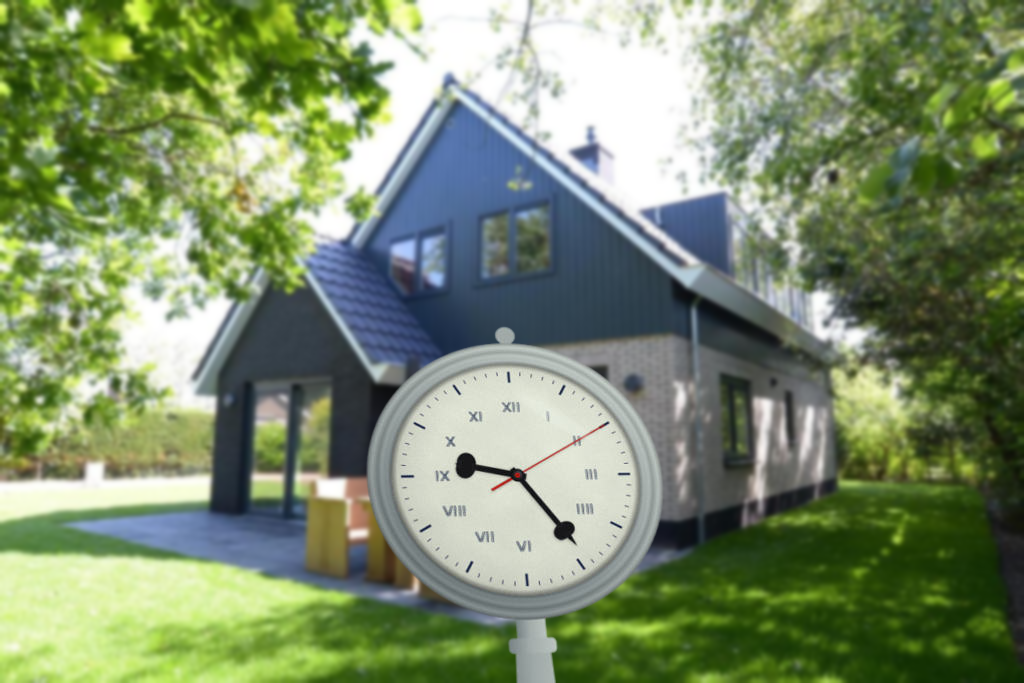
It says 9:24:10
